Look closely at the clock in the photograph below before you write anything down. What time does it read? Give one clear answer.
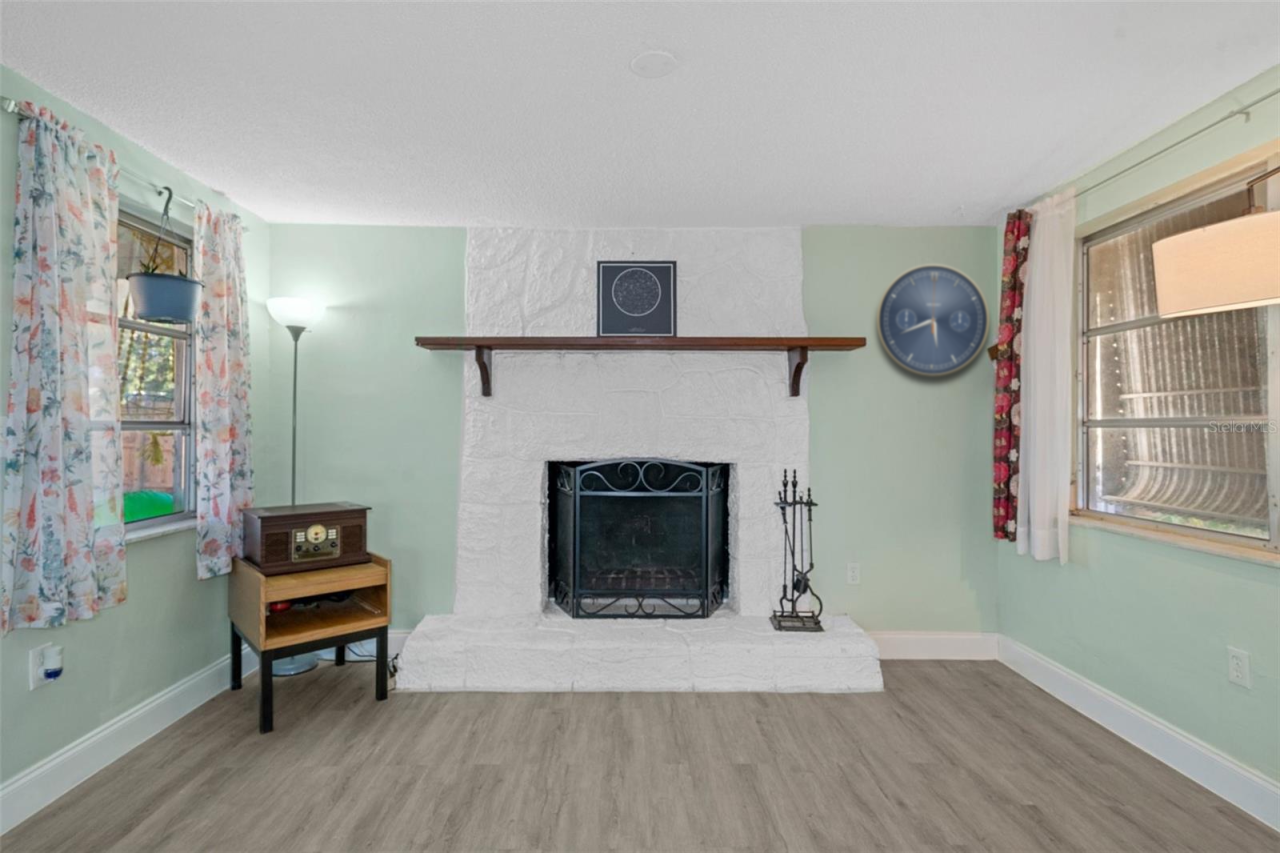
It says 5:41
